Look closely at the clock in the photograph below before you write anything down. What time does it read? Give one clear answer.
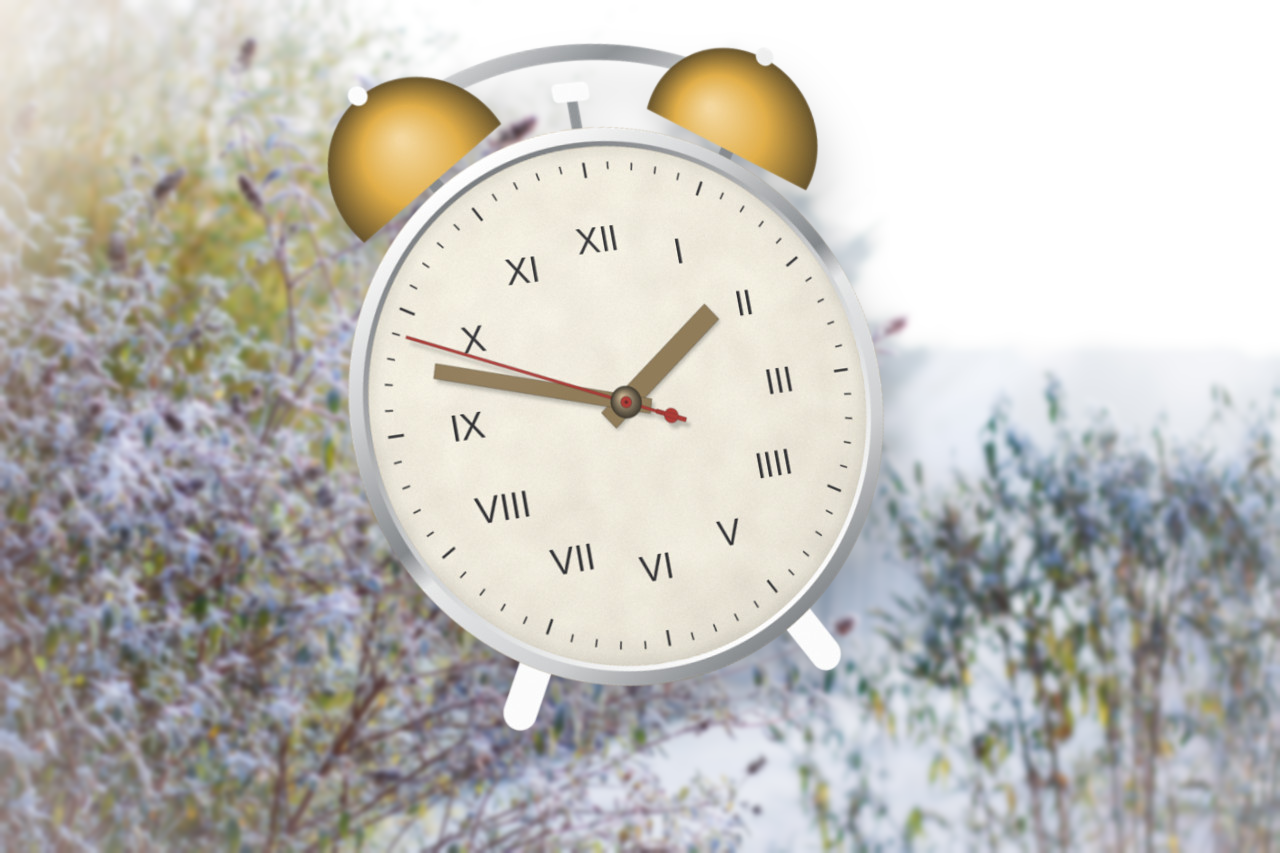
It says 1:47:49
